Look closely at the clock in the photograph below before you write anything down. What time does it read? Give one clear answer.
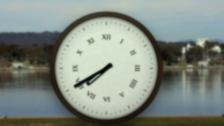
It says 7:40
